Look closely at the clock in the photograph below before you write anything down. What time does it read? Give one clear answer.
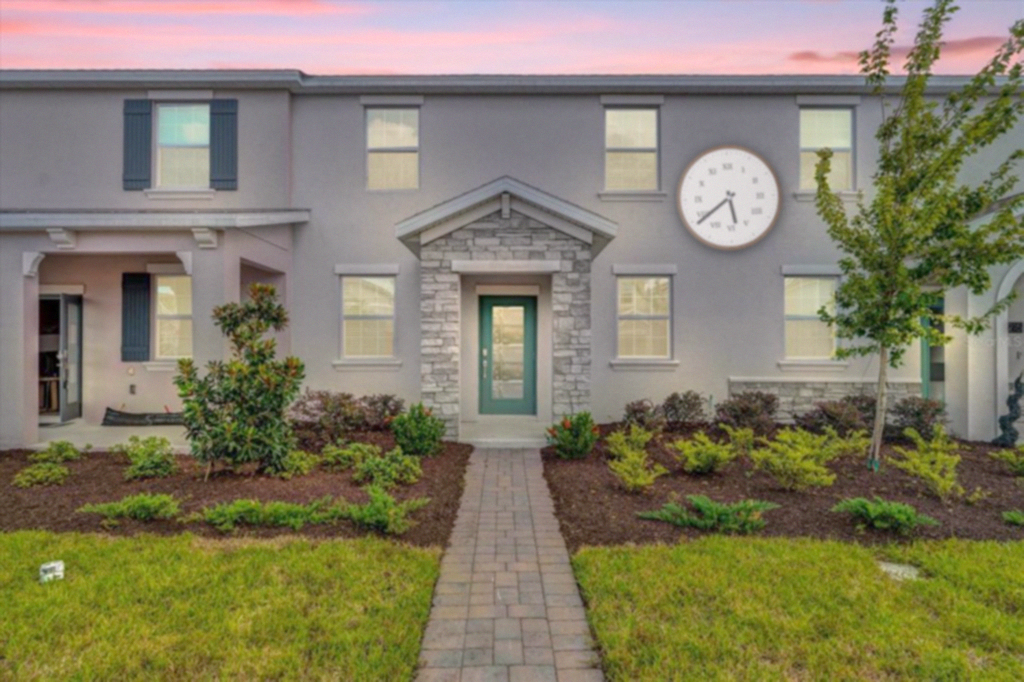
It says 5:39
